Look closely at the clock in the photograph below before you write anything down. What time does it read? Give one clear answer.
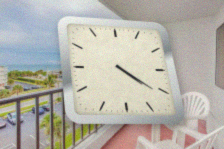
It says 4:21
